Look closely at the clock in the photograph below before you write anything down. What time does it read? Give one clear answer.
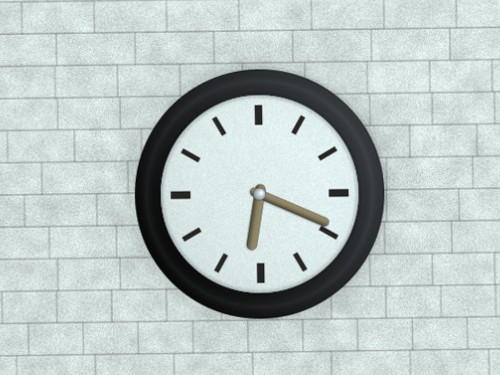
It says 6:19
